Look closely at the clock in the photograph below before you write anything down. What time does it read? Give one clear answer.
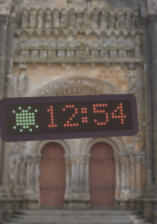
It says 12:54
